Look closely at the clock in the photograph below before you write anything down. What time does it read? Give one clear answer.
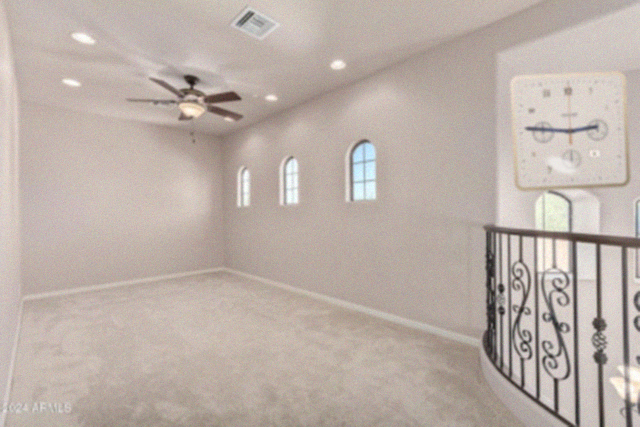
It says 2:46
